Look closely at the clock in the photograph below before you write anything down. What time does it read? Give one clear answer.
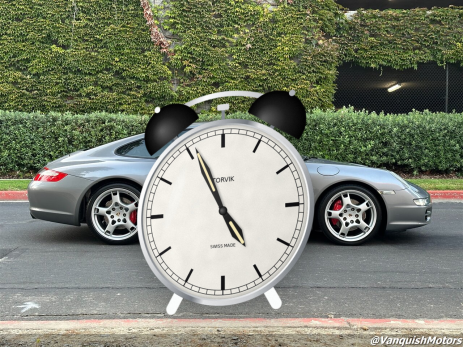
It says 4:56
